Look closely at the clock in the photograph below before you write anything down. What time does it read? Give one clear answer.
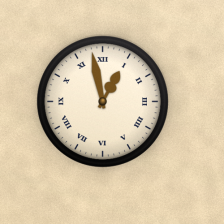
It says 12:58
